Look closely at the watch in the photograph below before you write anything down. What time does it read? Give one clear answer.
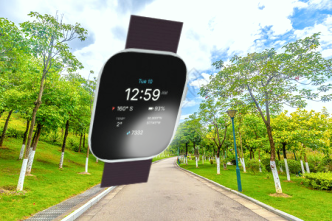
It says 12:59
